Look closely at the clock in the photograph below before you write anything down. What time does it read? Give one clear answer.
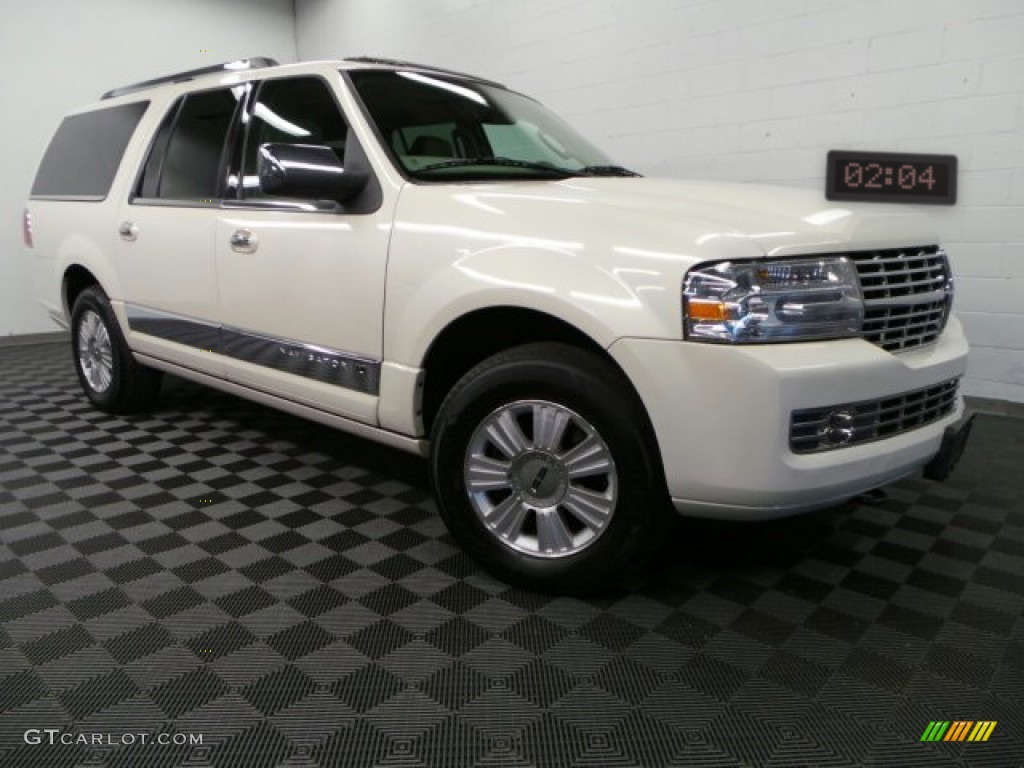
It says 2:04
